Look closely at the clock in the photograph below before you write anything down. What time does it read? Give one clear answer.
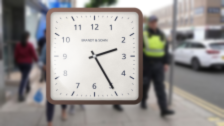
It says 2:25
